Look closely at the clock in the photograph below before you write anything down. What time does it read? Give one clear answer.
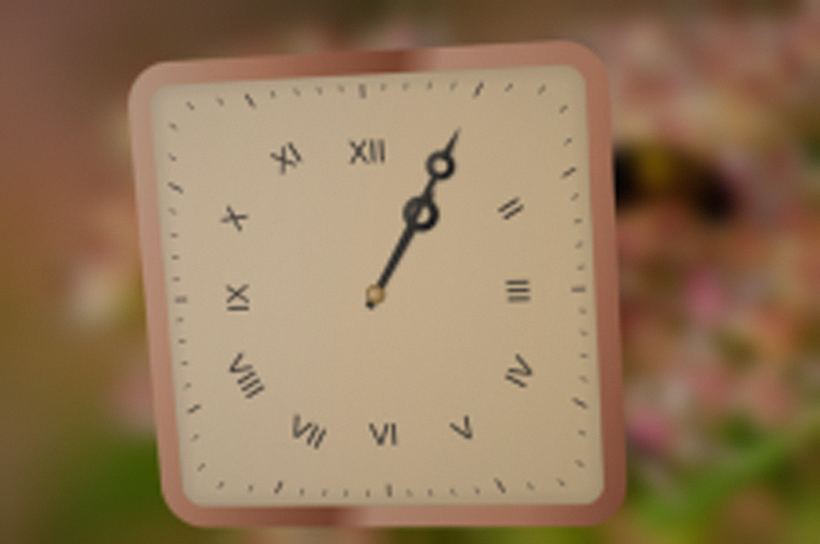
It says 1:05
